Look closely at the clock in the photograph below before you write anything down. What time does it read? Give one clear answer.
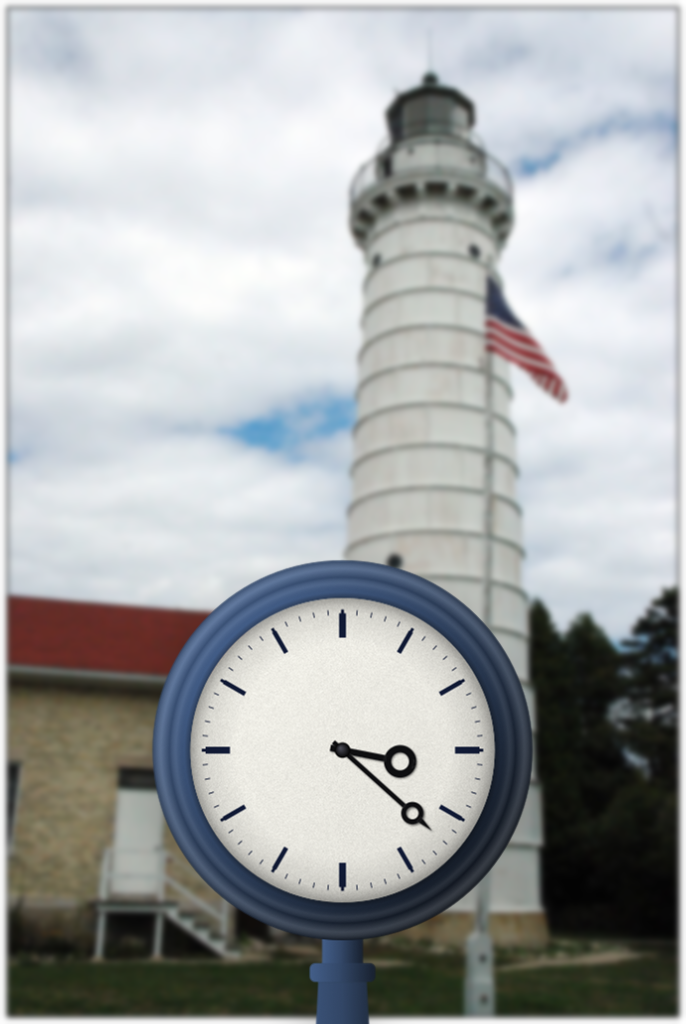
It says 3:22
